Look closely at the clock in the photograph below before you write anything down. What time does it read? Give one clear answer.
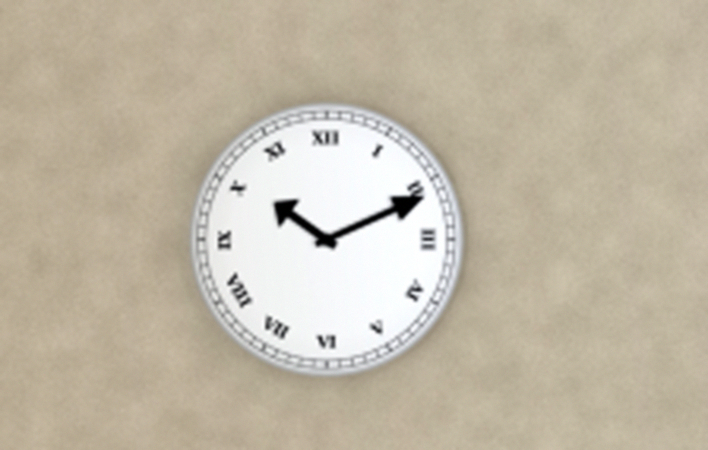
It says 10:11
